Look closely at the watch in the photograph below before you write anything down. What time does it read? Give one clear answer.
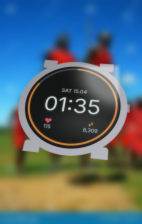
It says 1:35
